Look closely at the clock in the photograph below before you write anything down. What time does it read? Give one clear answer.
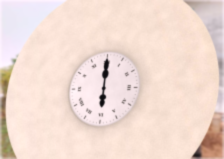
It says 6:00
